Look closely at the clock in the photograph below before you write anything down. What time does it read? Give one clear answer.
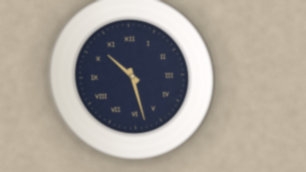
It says 10:28
